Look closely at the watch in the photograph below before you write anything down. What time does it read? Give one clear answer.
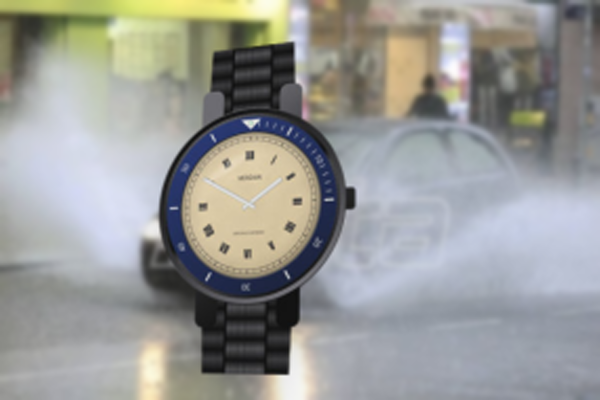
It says 1:50
